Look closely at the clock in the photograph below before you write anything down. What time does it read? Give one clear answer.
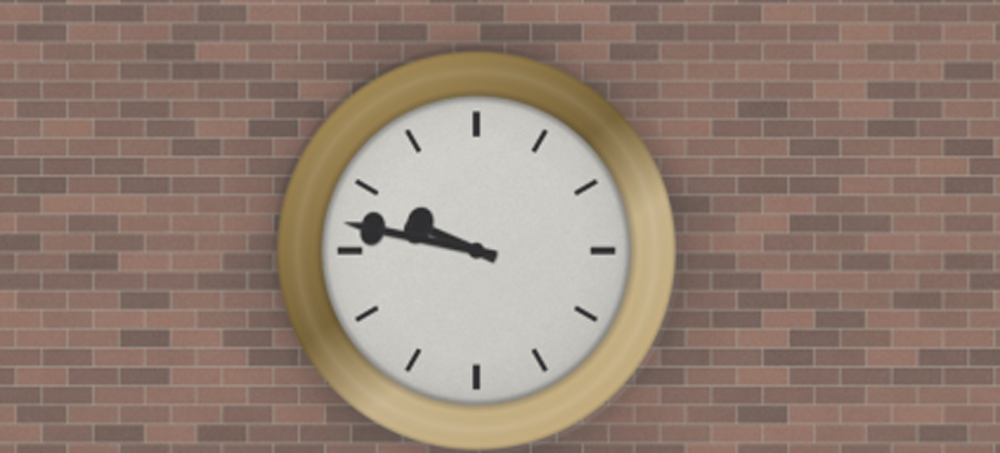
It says 9:47
